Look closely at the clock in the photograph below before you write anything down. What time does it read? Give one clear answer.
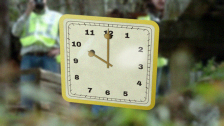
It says 10:00
